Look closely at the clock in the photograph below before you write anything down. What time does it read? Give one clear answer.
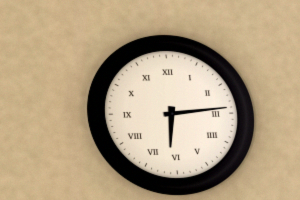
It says 6:14
